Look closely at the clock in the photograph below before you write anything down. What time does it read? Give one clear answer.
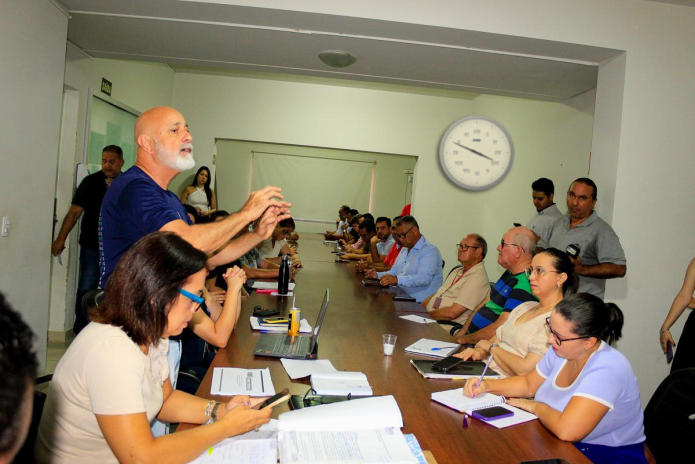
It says 3:49
